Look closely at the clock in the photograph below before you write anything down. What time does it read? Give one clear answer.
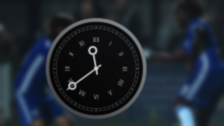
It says 11:39
